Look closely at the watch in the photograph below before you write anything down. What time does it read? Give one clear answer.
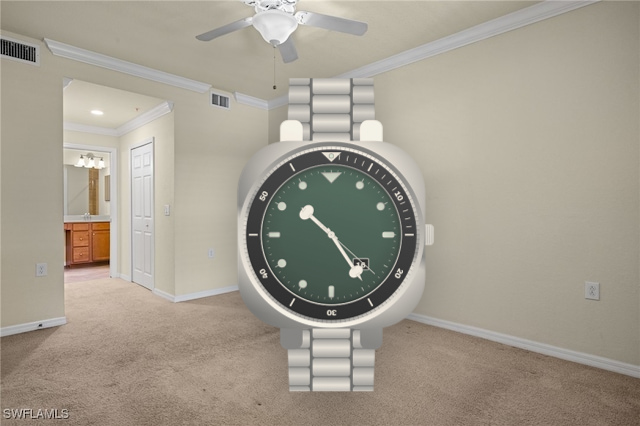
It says 10:24:22
